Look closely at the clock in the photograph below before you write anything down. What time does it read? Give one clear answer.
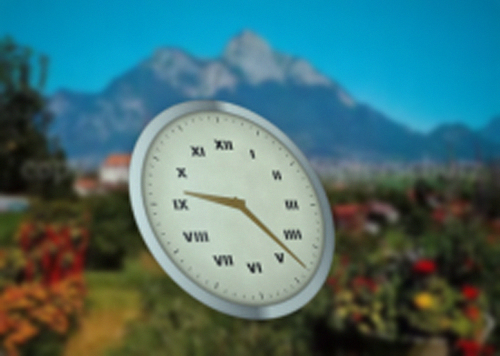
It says 9:23
